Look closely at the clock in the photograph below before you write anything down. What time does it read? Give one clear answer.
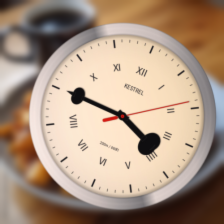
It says 3:45:09
